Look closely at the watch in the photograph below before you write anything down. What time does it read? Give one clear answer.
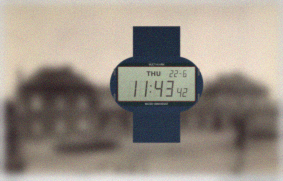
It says 11:43:42
